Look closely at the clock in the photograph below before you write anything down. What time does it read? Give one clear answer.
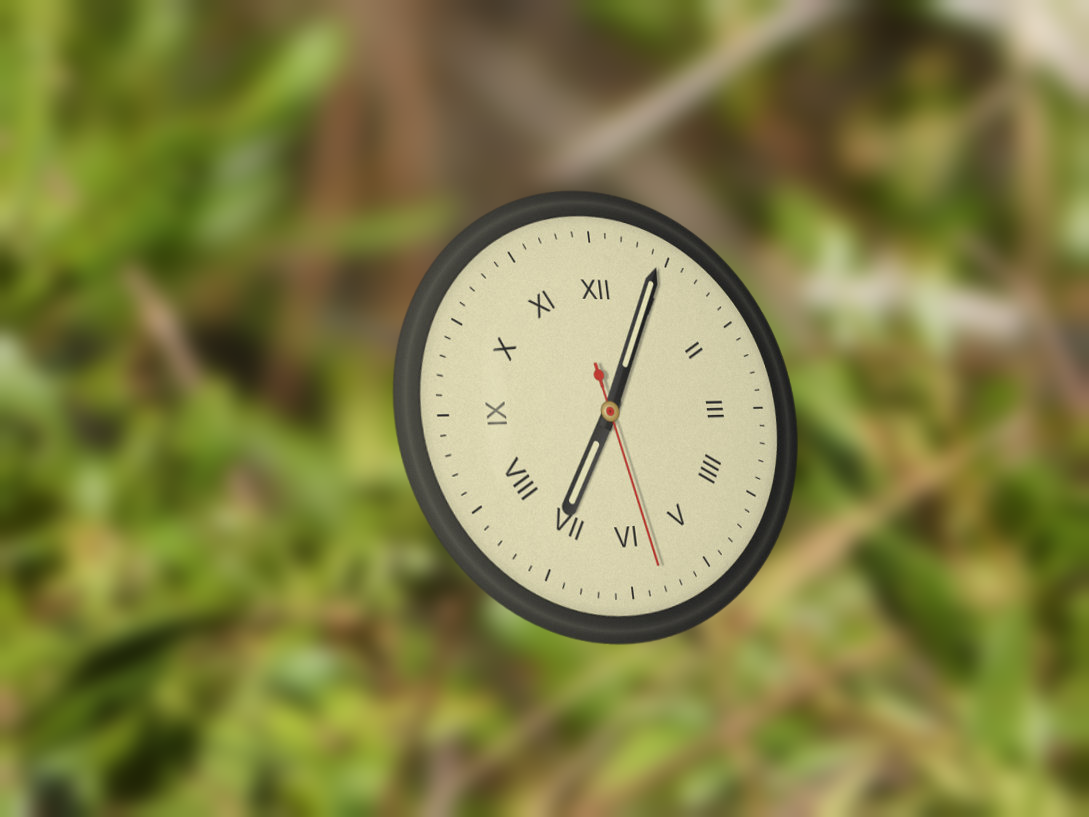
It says 7:04:28
